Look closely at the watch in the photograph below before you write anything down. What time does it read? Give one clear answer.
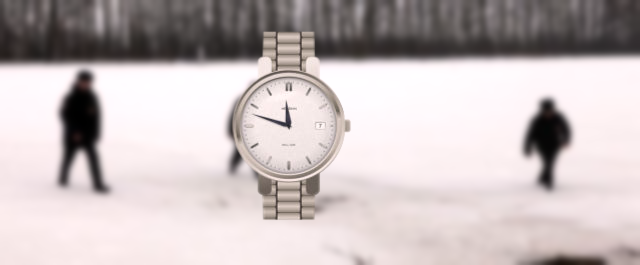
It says 11:48
